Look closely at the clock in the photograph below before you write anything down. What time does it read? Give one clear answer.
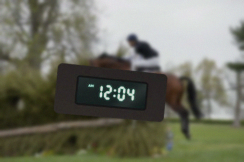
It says 12:04
